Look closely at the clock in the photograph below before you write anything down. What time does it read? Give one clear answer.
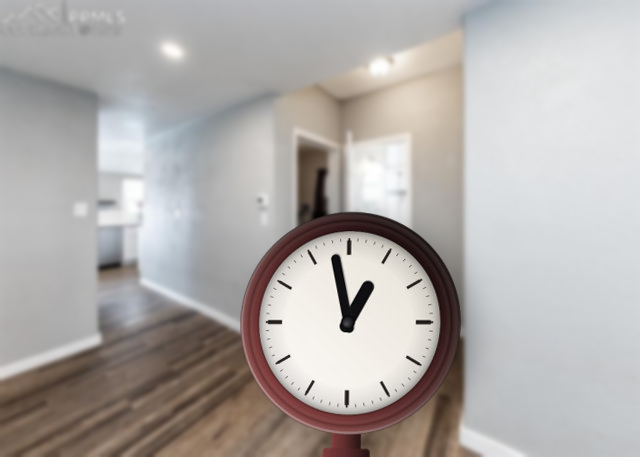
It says 12:58
